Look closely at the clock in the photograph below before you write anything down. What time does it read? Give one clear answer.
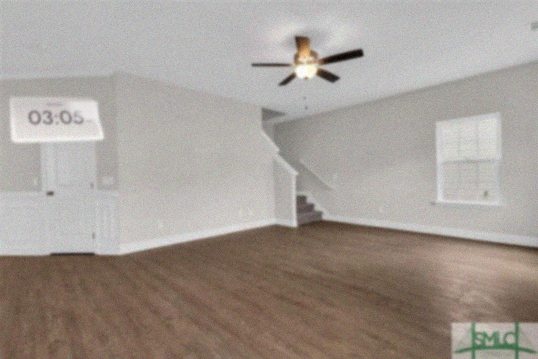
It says 3:05
